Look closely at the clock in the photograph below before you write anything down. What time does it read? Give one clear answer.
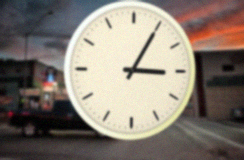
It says 3:05
